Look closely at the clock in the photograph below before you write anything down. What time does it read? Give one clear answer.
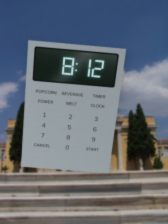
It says 8:12
